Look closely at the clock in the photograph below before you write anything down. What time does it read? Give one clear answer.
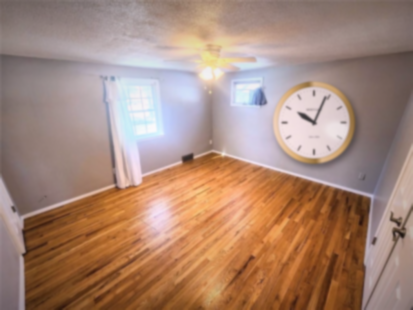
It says 10:04
